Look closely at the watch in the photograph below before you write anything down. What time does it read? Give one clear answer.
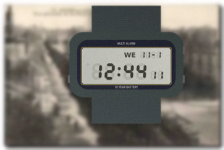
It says 12:44:11
